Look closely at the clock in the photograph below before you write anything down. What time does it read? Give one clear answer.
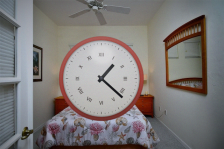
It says 1:22
